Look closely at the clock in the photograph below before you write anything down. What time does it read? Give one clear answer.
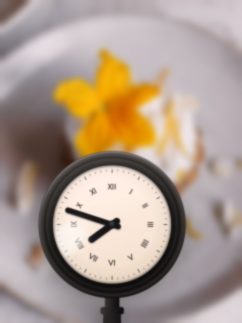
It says 7:48
